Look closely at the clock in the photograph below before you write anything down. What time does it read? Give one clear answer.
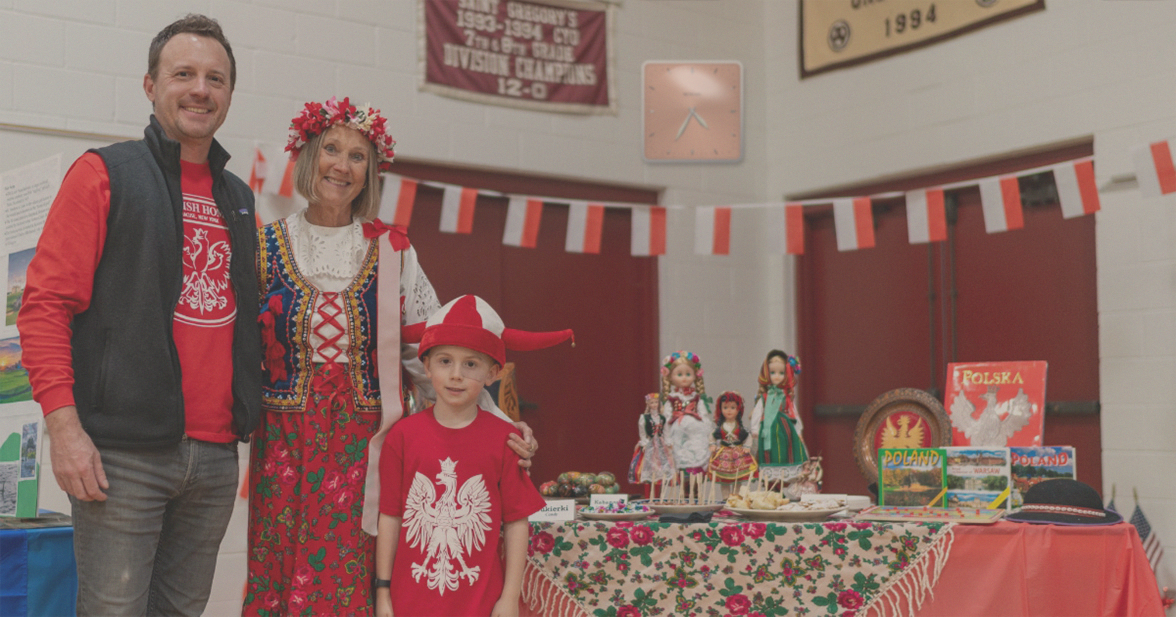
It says 4:35
